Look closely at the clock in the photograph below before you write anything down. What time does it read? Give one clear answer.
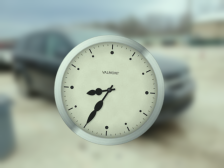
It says 8:35
